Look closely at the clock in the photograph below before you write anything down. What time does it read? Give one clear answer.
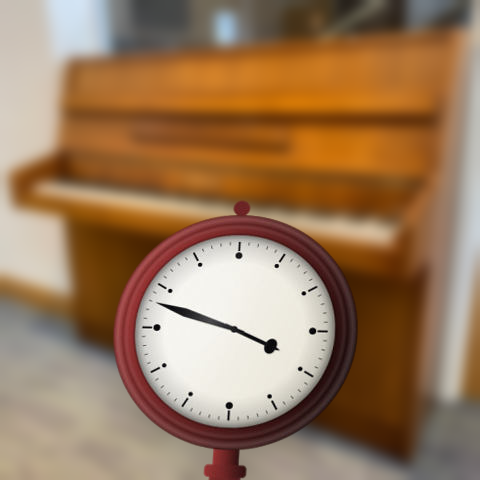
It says 3:48
